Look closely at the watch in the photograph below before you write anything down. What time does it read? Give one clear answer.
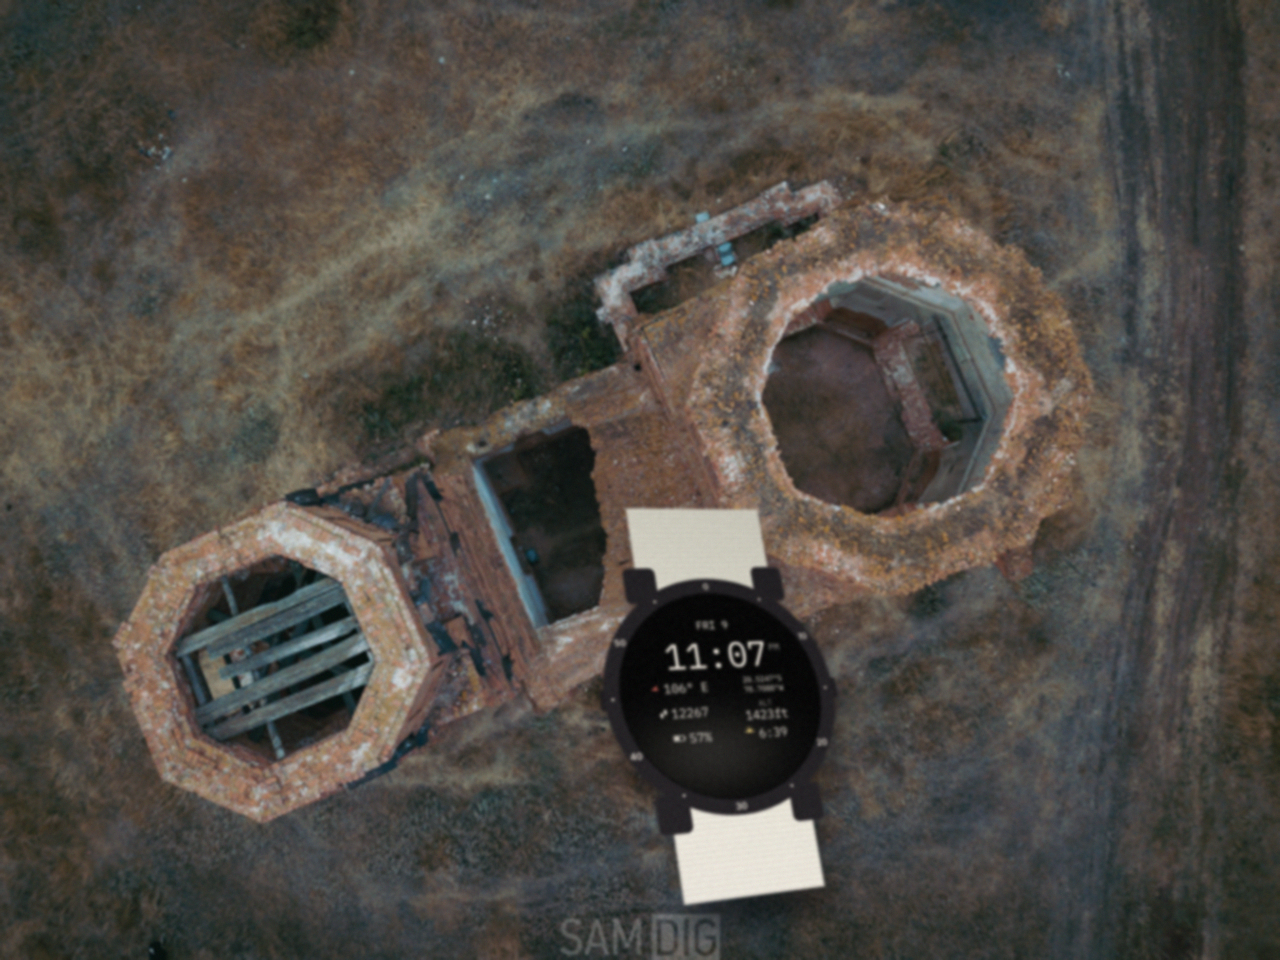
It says 11:07
